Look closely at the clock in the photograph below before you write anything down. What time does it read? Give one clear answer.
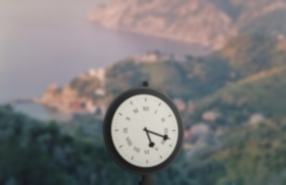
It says 5:18
